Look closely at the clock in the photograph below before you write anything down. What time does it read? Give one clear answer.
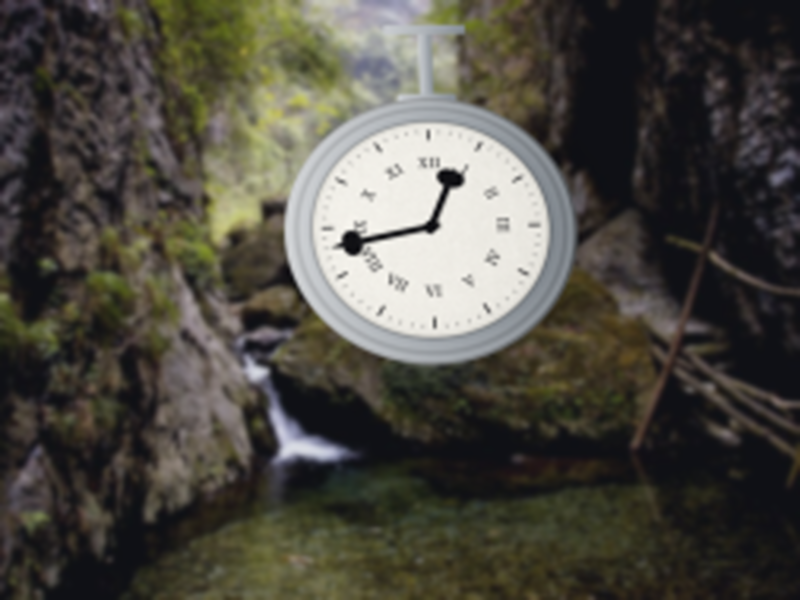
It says 12:43
